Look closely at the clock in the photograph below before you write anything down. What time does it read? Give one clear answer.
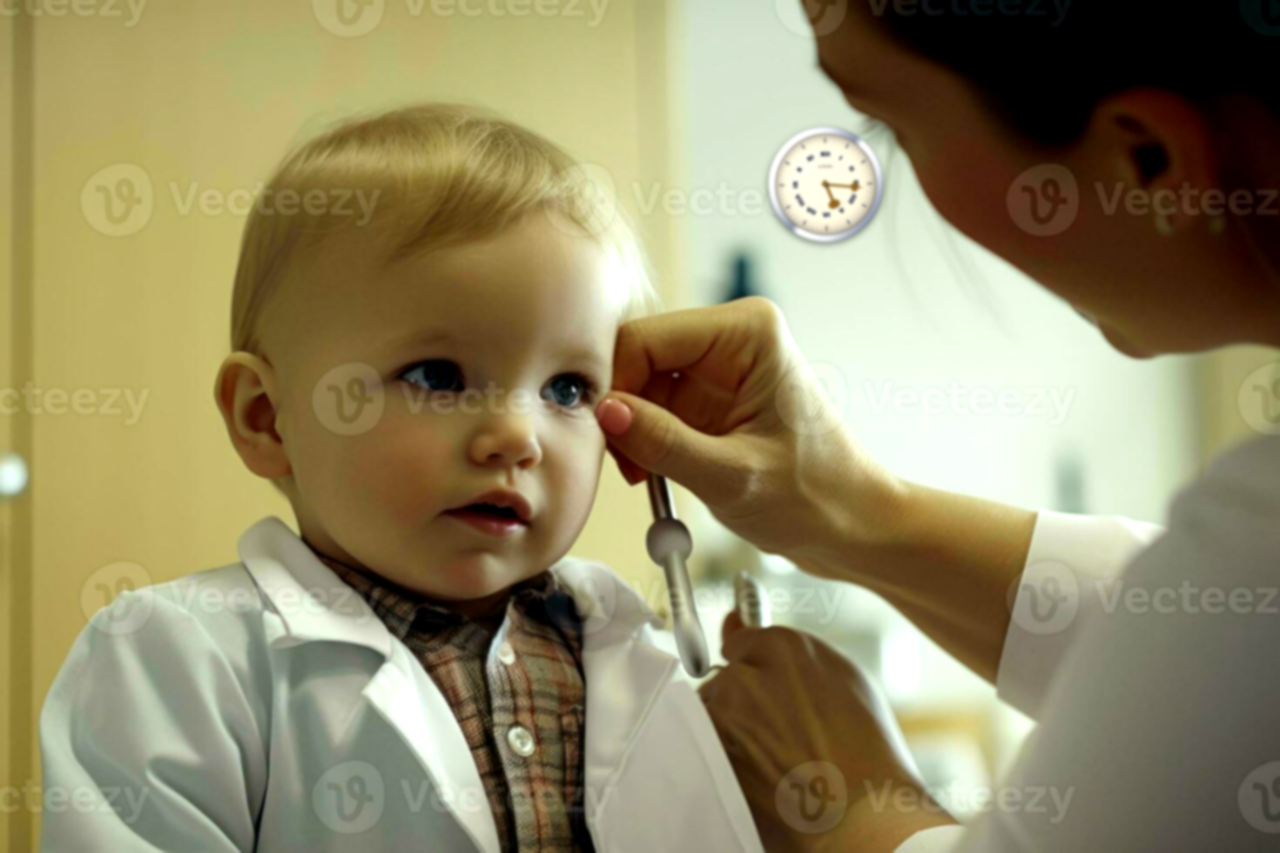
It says 5:16
